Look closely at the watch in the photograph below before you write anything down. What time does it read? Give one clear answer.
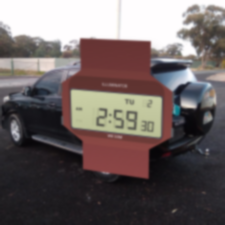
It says 2:59
